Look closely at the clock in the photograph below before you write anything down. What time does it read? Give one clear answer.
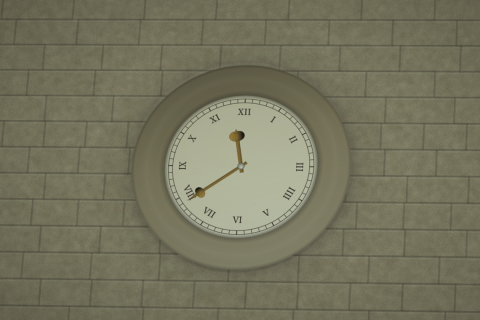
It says 11:39
